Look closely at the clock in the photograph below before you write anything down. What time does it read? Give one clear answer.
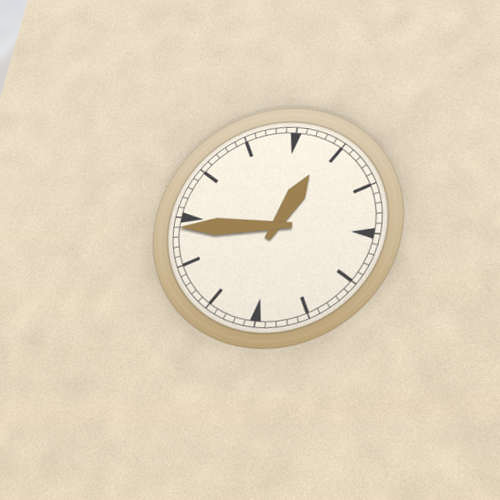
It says 12:44
